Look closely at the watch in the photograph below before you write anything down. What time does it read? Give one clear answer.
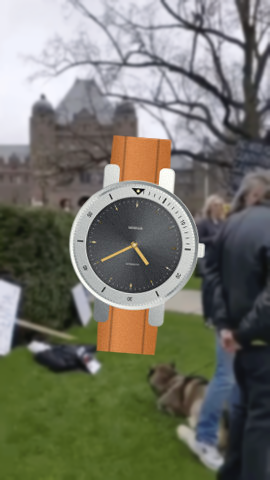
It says 4:40
